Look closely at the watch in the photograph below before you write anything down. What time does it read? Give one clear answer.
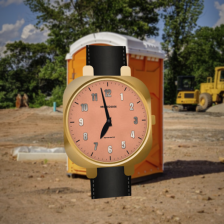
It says 6:58
